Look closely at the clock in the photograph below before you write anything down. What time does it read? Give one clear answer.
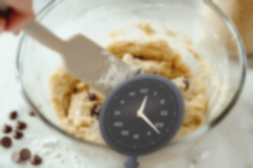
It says 12:22
